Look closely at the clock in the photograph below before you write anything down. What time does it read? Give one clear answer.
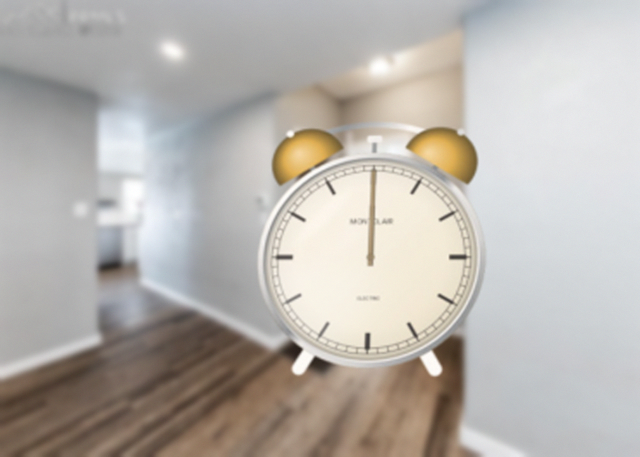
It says 12:00
